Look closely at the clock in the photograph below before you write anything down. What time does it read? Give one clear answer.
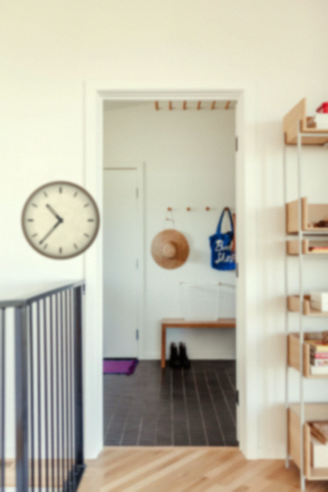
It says 10:37
